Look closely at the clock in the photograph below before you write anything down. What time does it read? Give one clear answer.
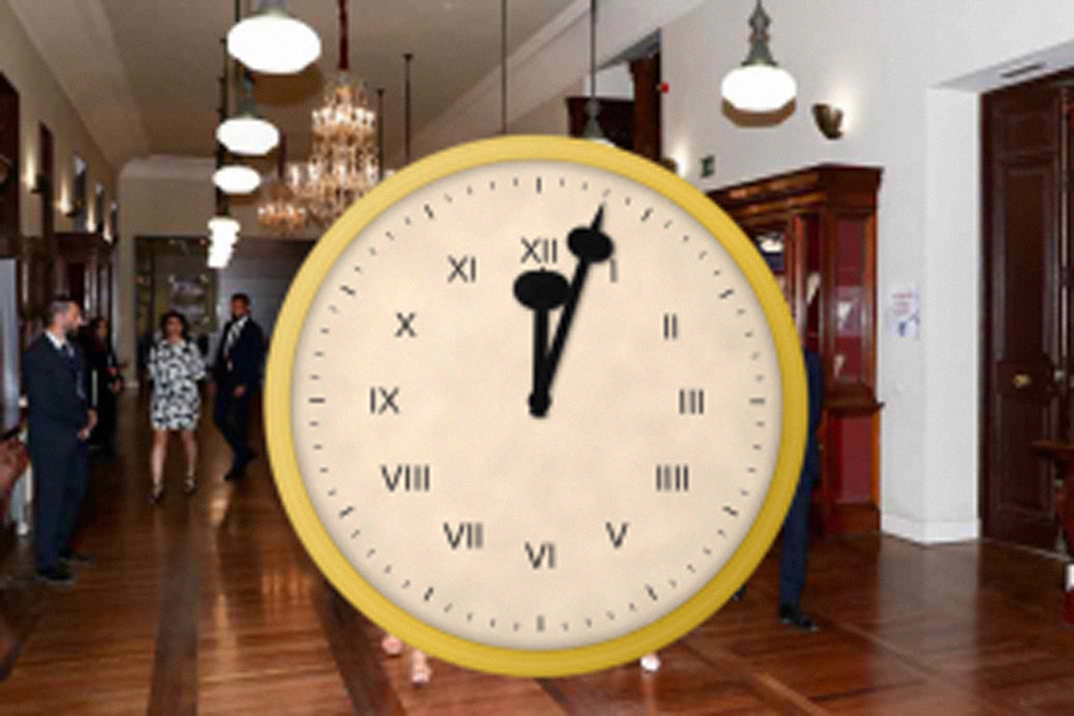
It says 12:03
